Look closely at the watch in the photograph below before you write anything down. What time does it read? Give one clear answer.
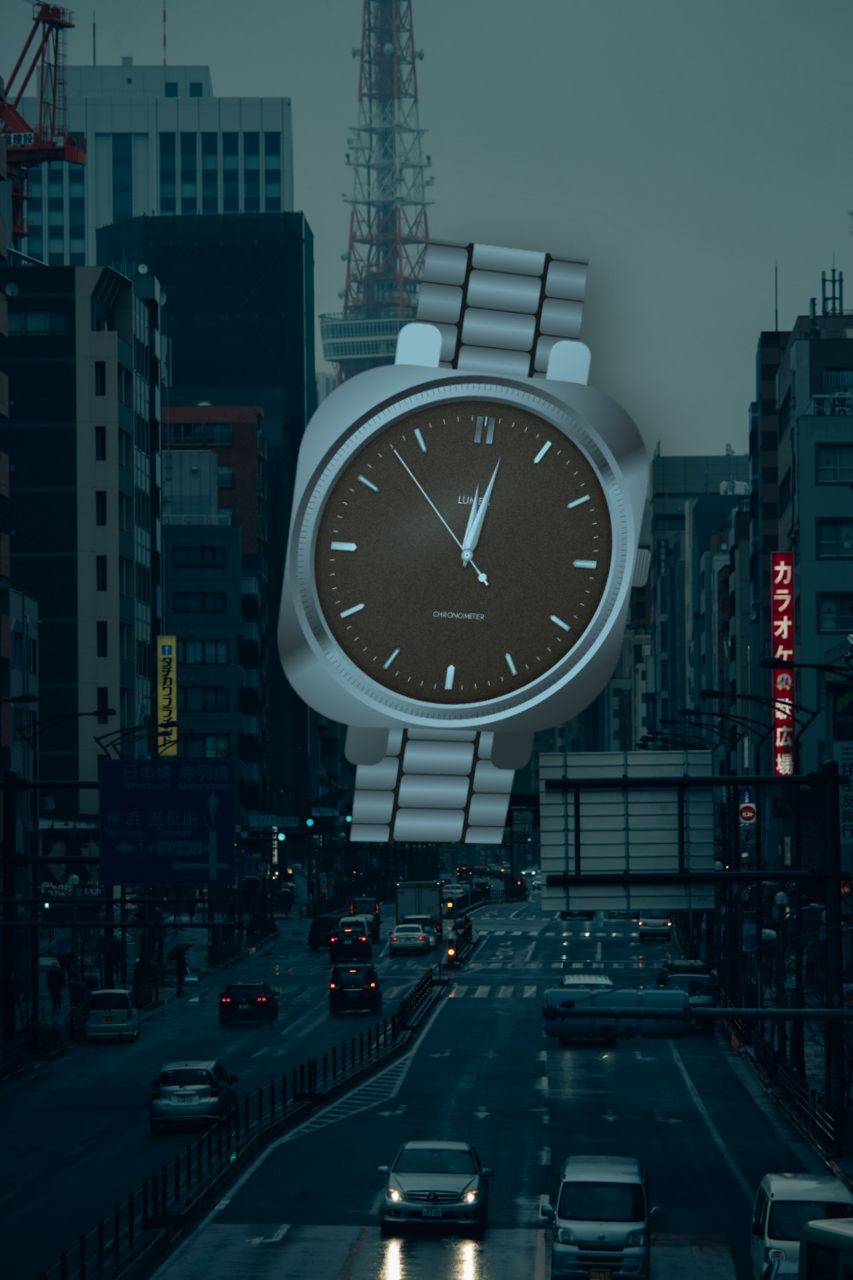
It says 12:01:53
